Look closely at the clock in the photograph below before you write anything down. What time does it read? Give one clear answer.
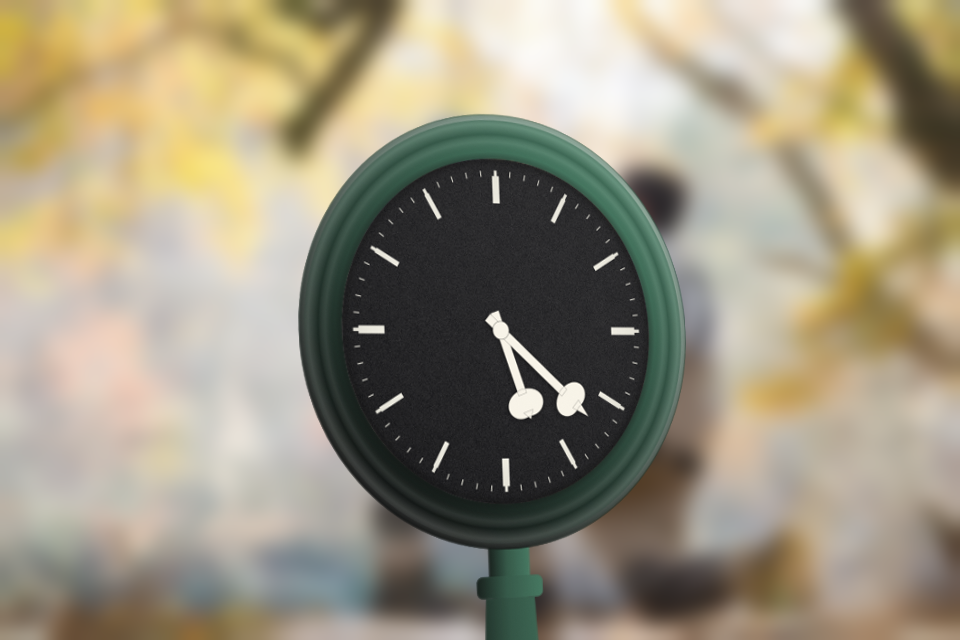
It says 5:22
